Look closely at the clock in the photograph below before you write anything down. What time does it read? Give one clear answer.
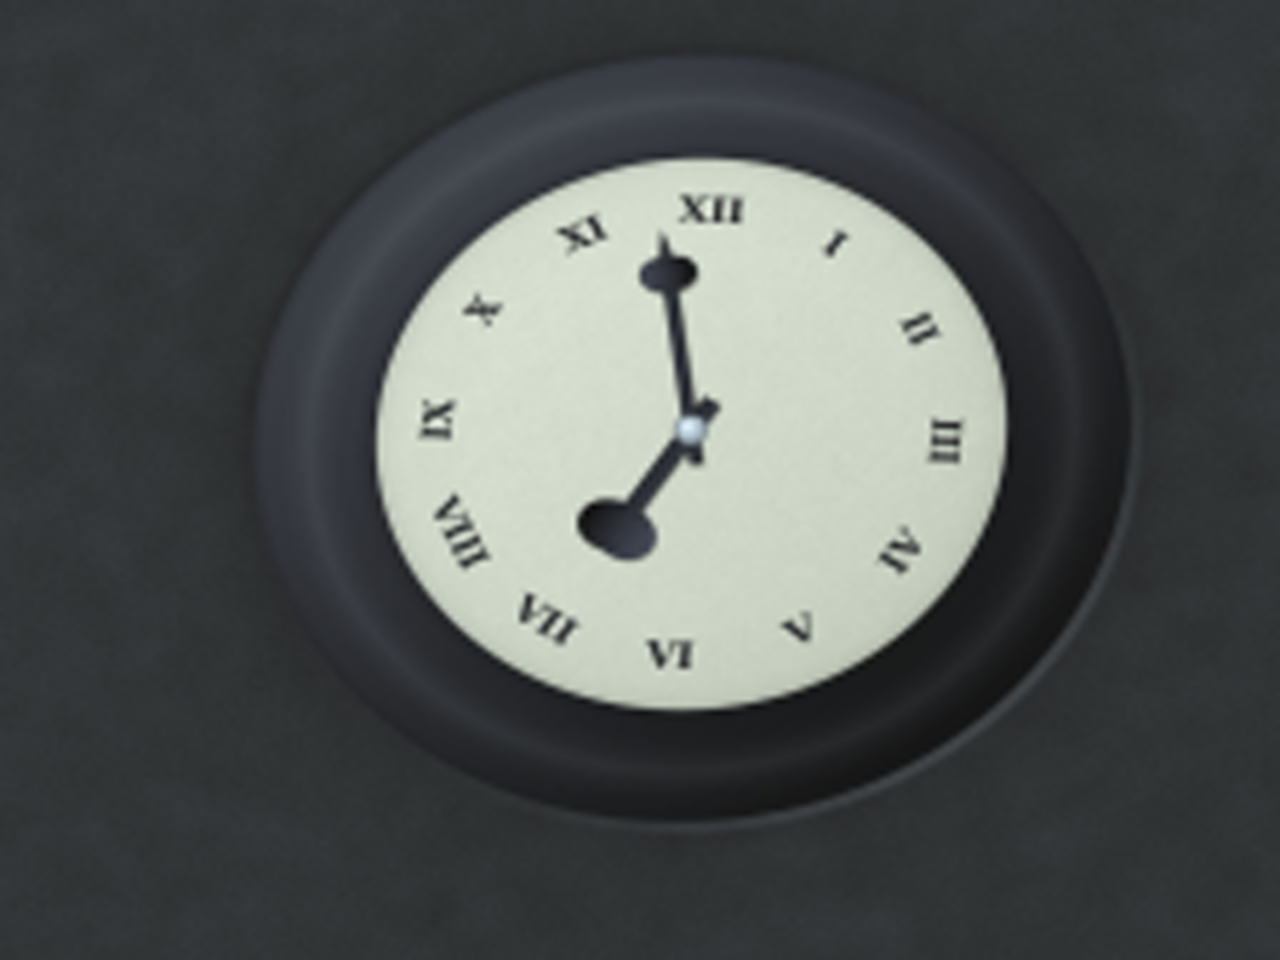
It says 6:58
